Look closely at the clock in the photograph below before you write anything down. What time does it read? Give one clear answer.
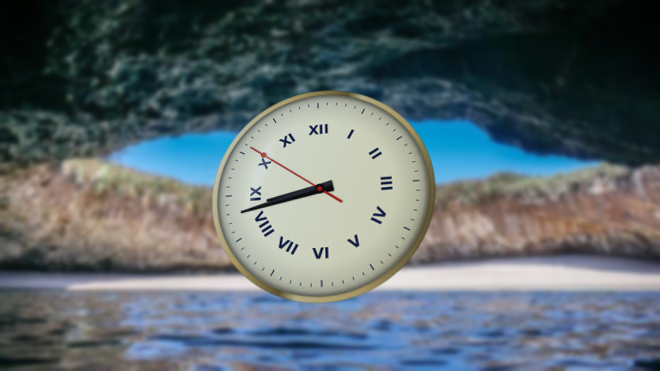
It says 8:42:51
